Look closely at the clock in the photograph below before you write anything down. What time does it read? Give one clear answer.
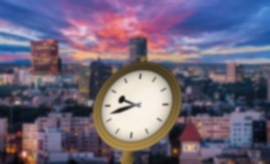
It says 9:42
